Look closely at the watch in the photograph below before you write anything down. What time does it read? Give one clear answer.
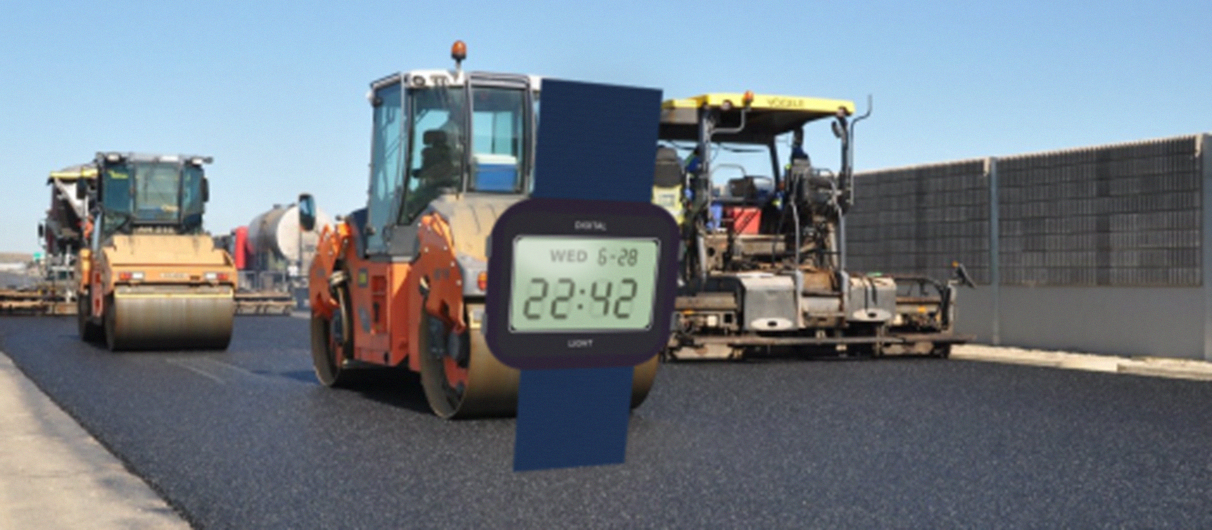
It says 22:42
